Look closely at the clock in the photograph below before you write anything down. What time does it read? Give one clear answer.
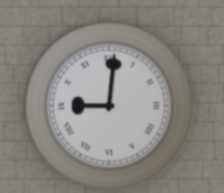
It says 9:01
